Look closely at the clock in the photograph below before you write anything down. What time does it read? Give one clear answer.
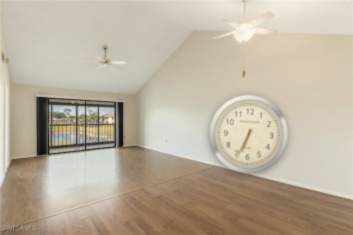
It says 6:34
